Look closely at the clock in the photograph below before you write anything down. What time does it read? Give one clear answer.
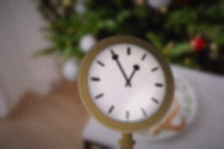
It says 12:55
